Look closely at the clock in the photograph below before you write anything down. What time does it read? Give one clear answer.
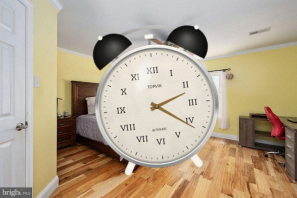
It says 2:21
